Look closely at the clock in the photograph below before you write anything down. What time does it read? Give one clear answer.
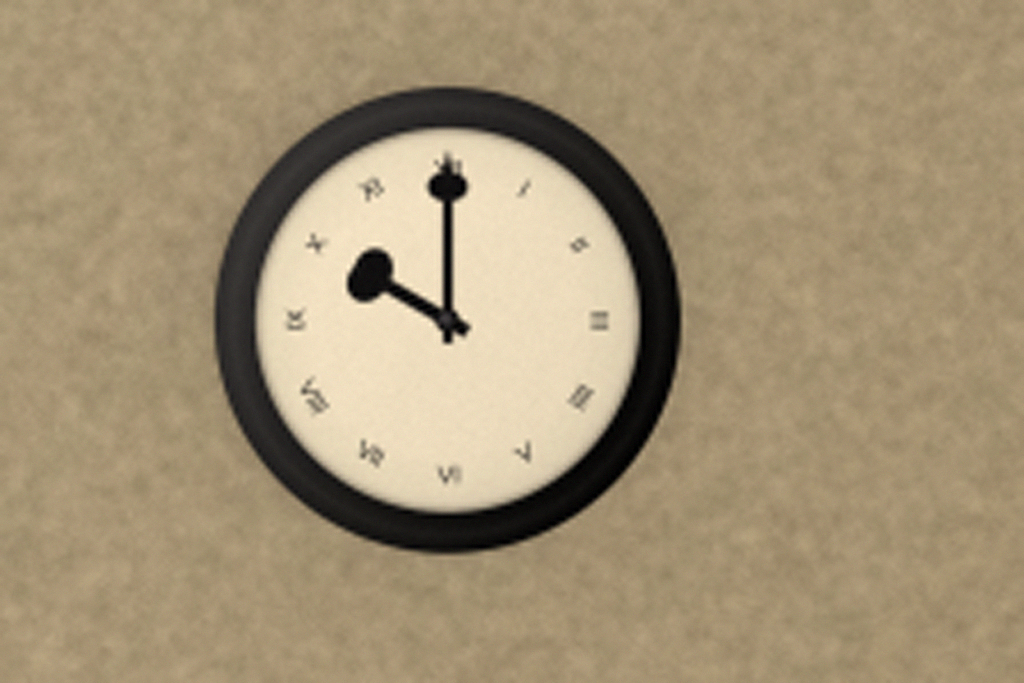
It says 10:00
